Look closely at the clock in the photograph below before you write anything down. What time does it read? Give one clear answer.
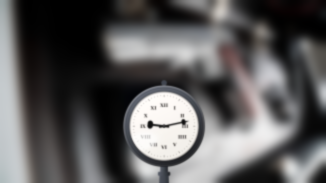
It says 9:13
